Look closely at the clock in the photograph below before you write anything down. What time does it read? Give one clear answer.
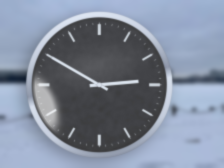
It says 2:50
